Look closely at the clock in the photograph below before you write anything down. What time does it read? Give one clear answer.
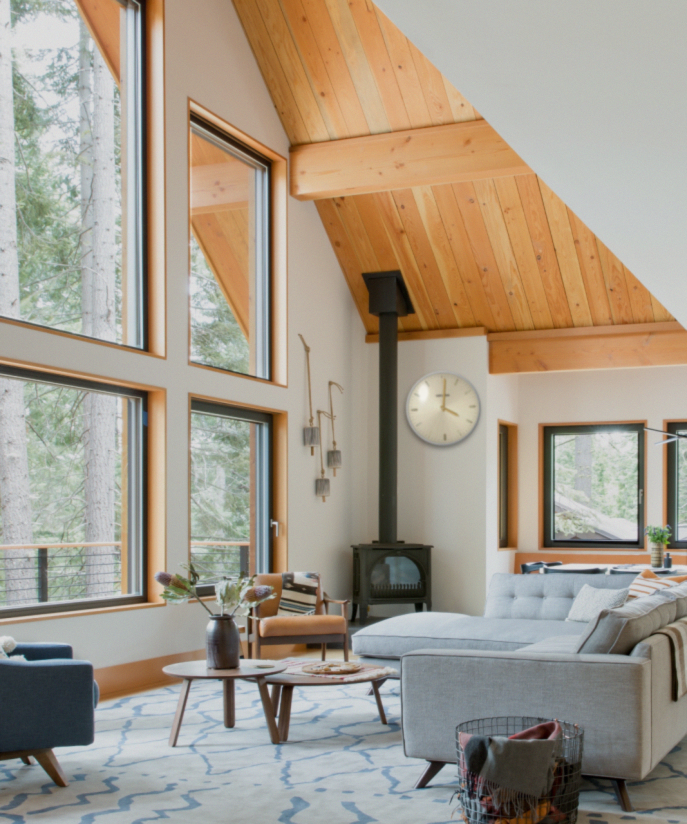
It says 4:01
